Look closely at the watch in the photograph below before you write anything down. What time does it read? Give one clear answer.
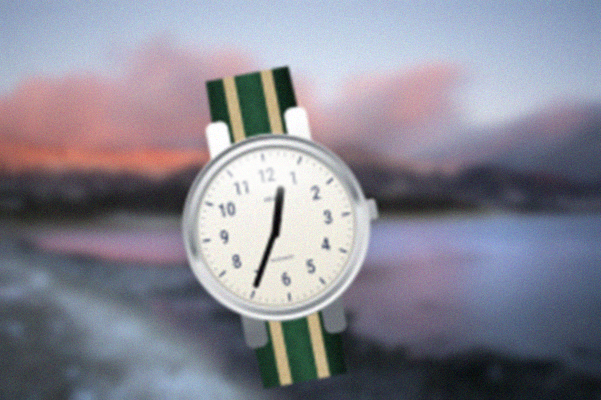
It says 12:35
